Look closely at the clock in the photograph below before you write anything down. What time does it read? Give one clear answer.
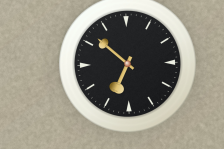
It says 6:52
